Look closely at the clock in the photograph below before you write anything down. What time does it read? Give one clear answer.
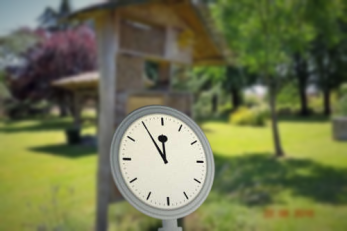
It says 11:55
